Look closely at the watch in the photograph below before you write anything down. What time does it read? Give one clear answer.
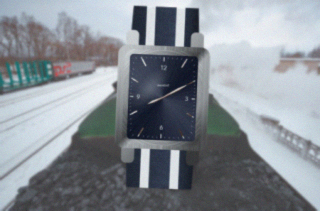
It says 8:10
